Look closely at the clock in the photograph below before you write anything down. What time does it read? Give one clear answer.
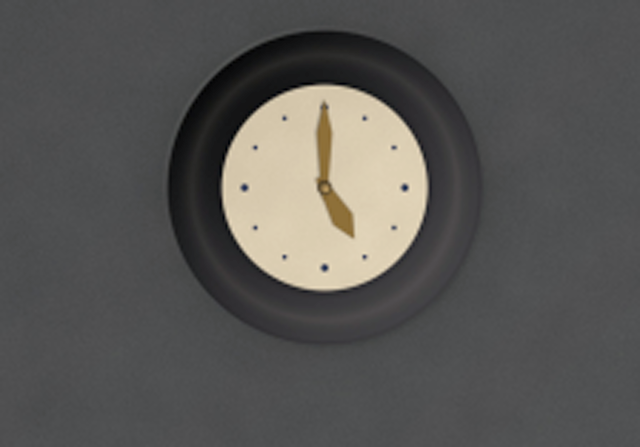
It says 5:00
